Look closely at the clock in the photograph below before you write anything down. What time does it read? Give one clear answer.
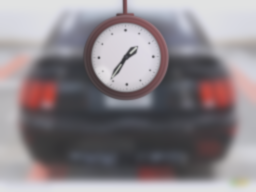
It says 1:36
